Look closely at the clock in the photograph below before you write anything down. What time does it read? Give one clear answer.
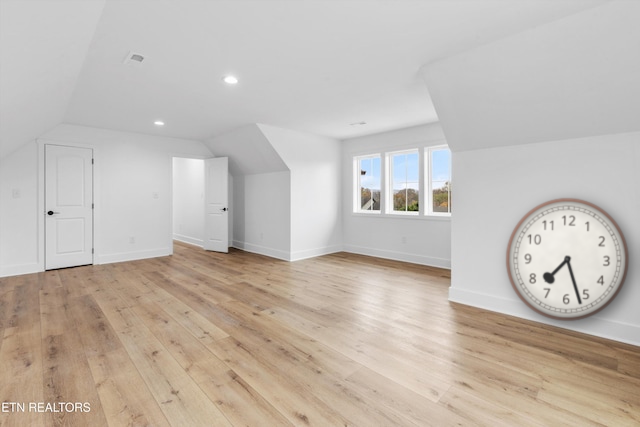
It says 7:27
